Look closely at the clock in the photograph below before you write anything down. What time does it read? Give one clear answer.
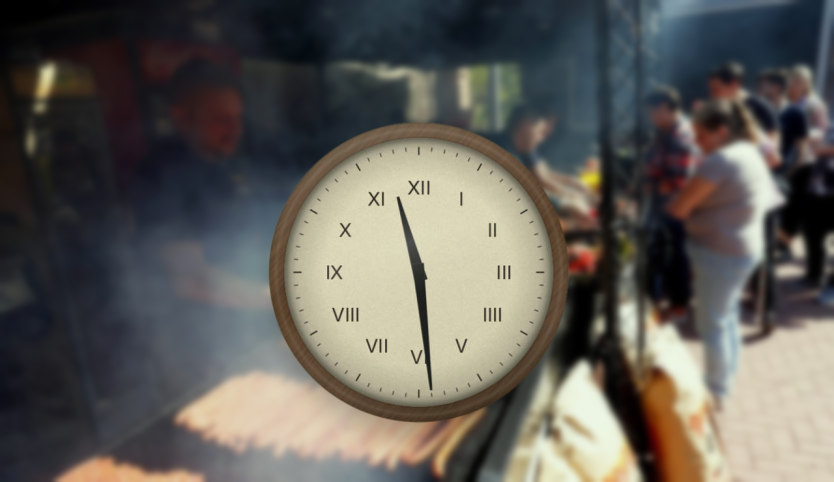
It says 11:29
